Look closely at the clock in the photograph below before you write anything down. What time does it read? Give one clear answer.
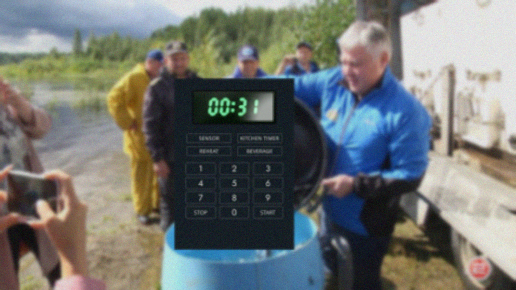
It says 0:31
